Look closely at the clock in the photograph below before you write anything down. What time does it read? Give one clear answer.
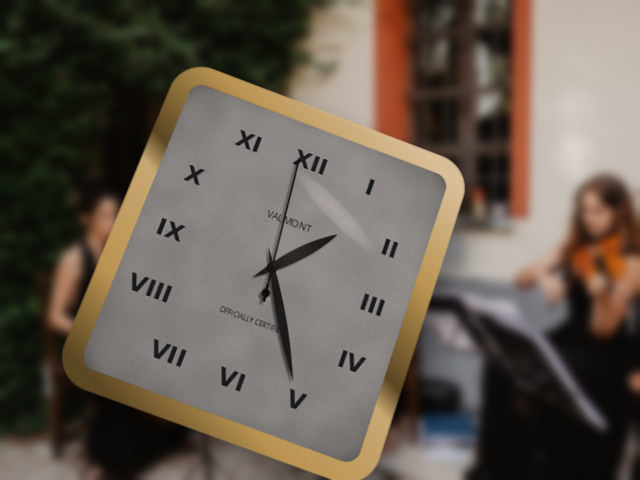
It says 1:24:59
